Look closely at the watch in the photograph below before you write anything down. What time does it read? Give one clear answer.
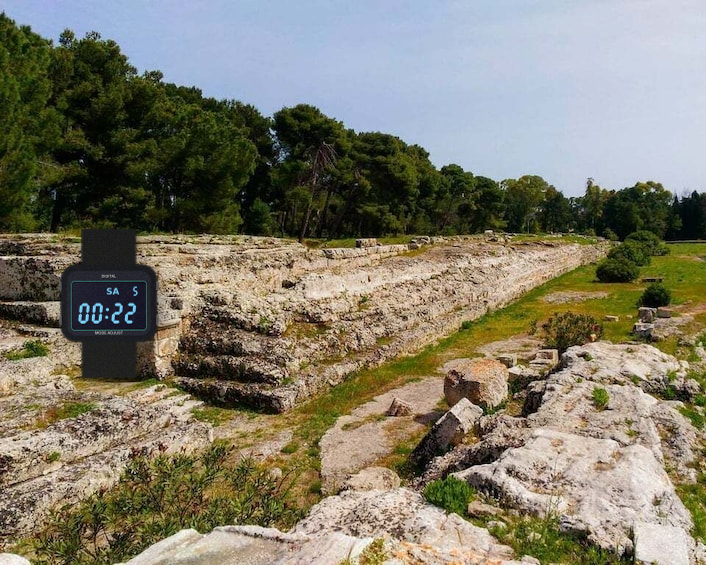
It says 0:22
